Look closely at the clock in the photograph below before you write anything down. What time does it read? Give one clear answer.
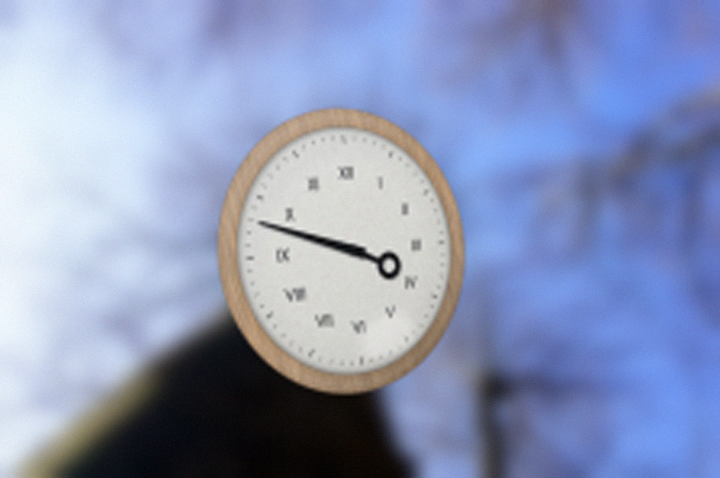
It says 3:48
